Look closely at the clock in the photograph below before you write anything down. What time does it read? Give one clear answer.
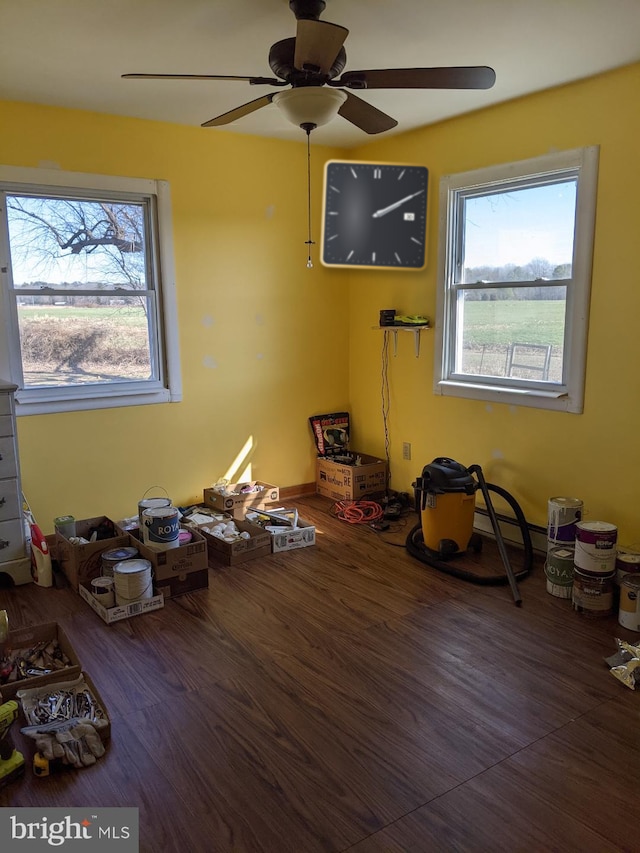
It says 2:10
